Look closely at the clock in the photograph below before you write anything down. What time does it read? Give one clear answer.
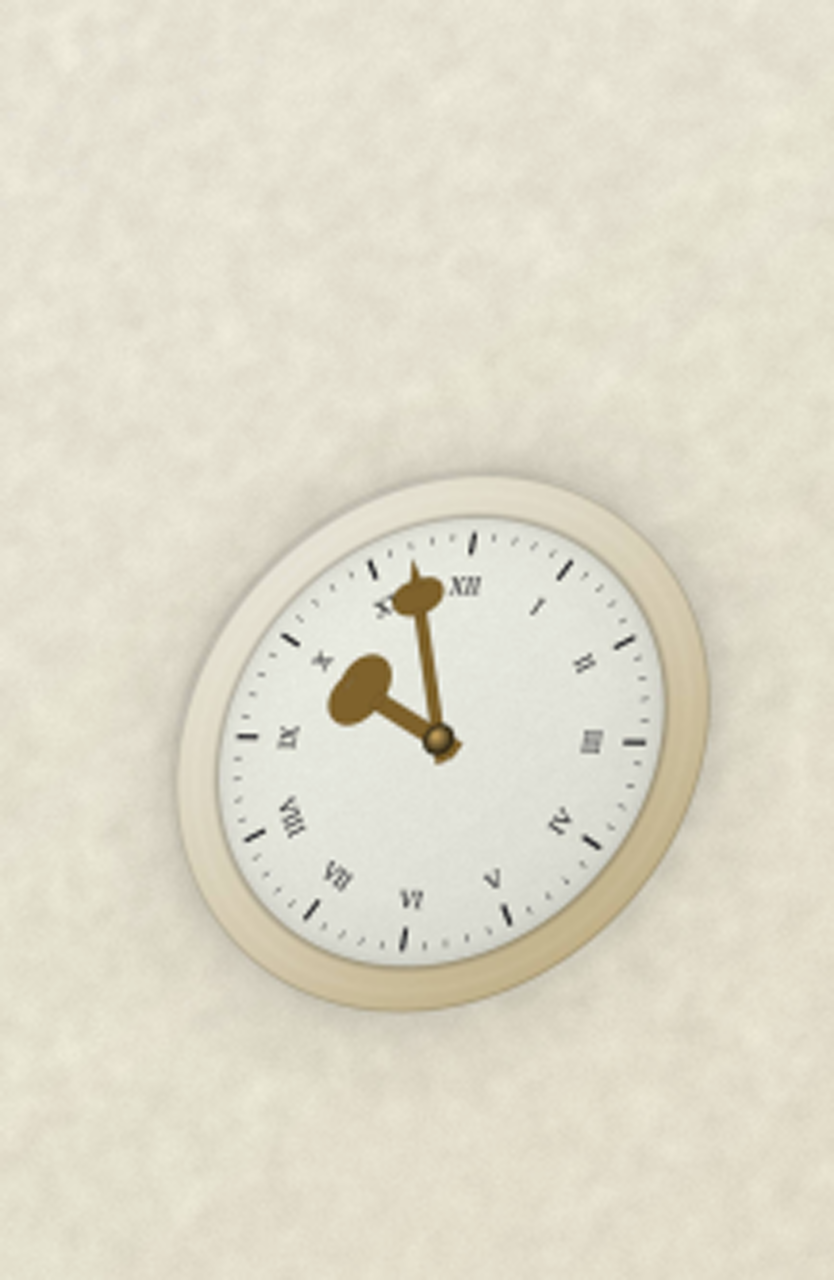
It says 9:57
